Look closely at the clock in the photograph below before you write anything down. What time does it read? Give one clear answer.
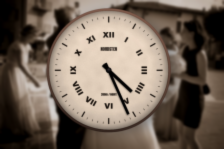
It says 4:26
